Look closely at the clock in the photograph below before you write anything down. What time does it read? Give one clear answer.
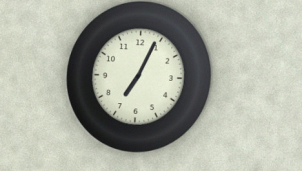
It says 7:04
